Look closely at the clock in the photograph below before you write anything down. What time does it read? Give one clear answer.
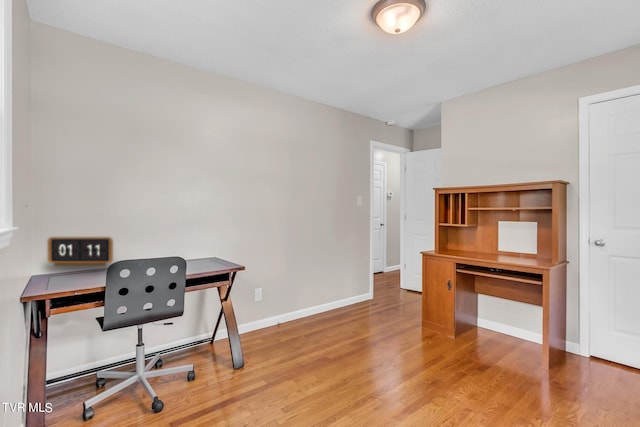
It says 1:11
